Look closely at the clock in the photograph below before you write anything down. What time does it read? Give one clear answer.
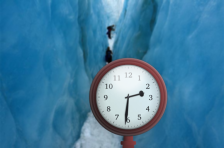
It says 2:31
